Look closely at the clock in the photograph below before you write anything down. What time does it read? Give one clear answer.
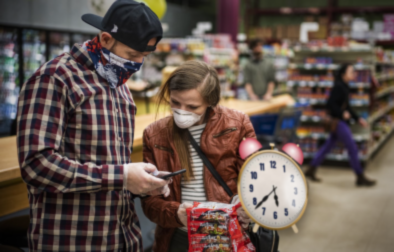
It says 5:38
